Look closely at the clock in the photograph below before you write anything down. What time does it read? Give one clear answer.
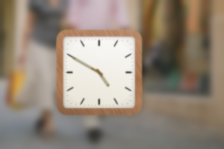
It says 4:50
